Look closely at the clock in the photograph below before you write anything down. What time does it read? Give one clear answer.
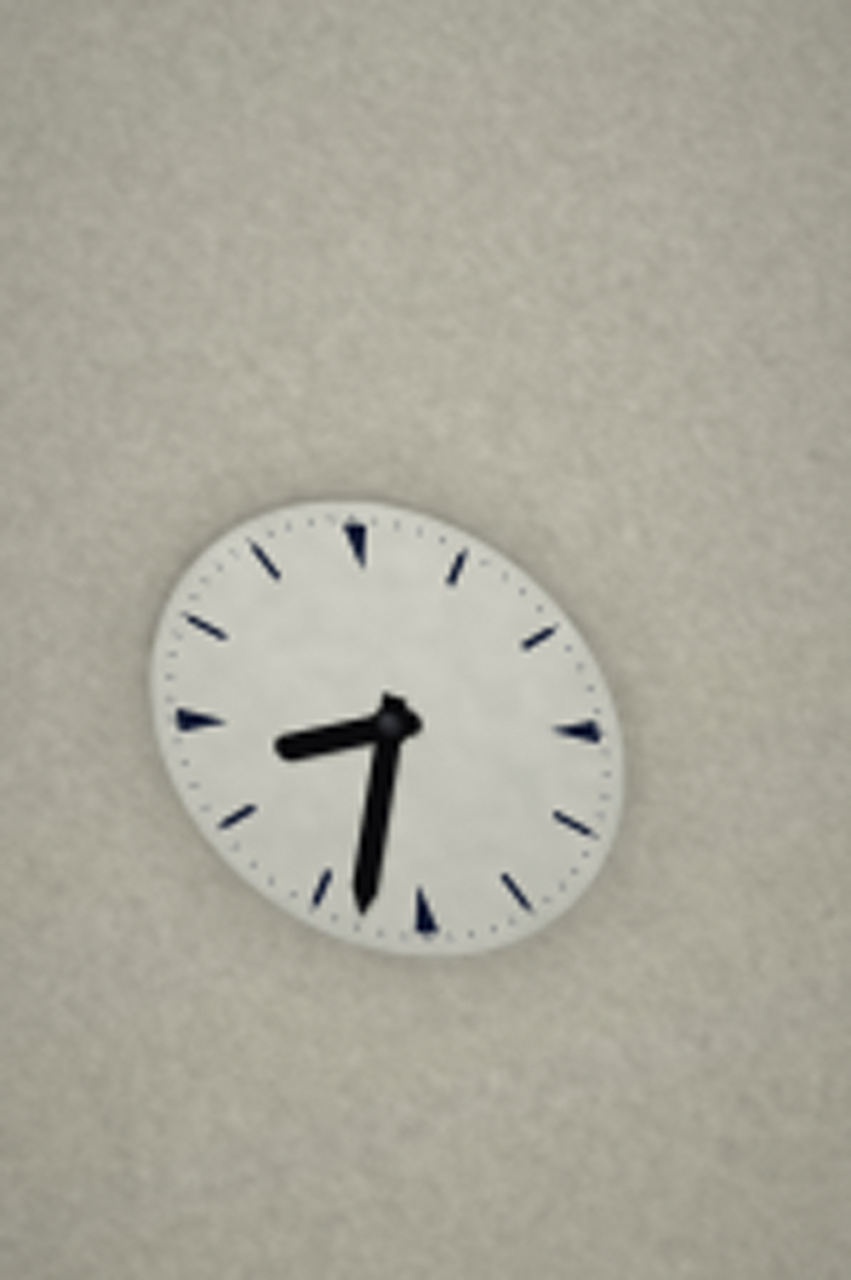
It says 8:33
